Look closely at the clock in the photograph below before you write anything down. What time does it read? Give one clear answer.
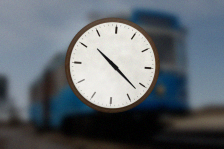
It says 10:22
